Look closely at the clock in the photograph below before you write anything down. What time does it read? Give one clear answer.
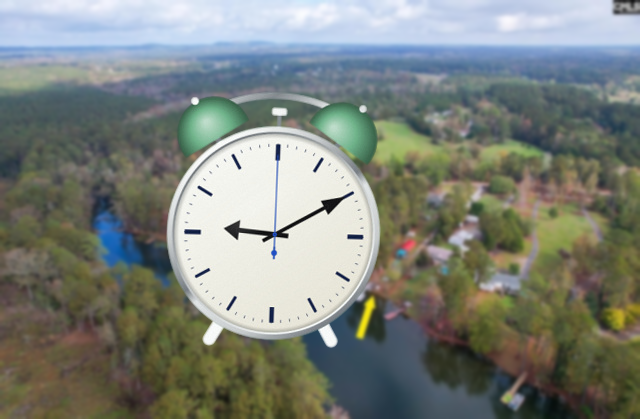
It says 9:10:00
